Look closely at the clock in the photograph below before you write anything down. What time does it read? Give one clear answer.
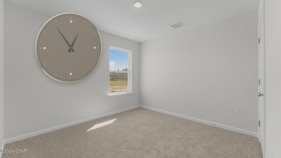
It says 12:54
